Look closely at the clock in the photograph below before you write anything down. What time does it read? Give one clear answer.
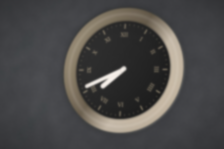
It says 7:41
